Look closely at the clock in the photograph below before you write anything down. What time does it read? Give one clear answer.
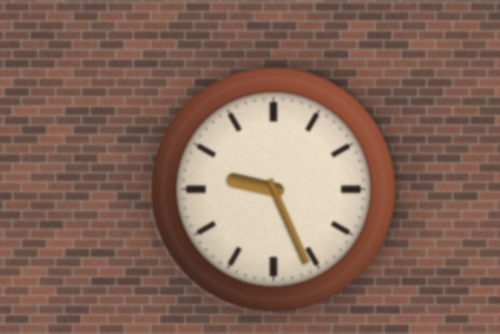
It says 9:26
